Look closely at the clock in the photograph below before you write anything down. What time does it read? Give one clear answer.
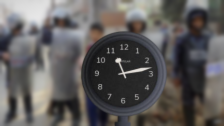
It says 11:13
